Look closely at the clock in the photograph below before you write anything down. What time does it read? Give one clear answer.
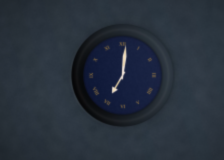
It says 7:01
